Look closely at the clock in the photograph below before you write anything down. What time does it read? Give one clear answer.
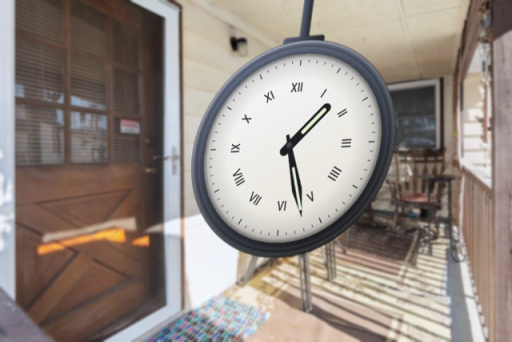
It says 1:27
